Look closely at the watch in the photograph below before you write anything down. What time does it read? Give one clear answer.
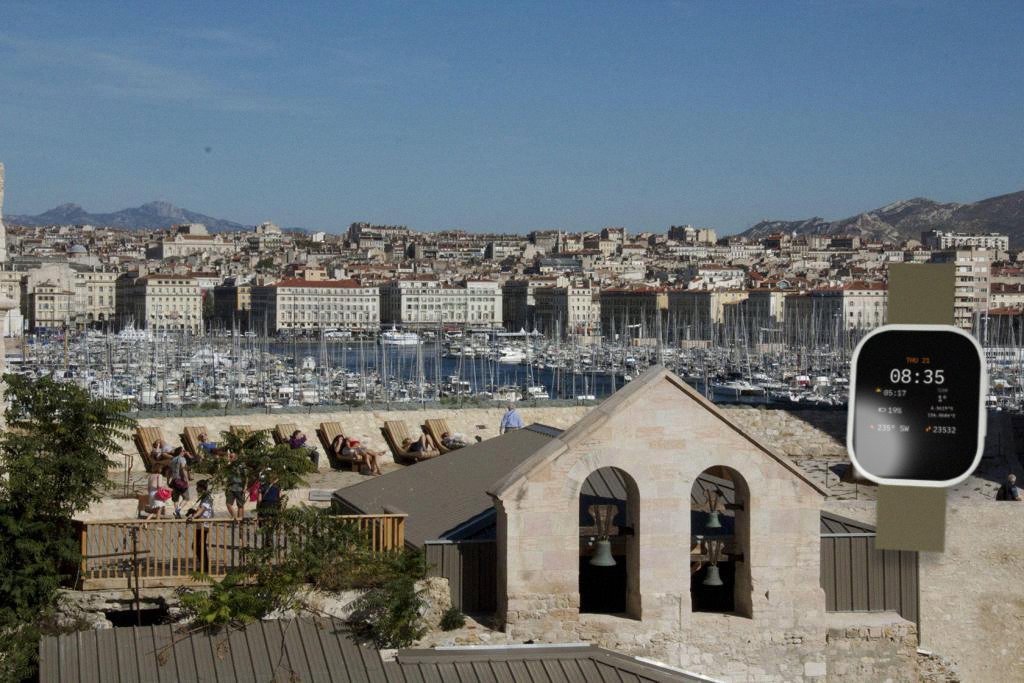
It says 8:35
